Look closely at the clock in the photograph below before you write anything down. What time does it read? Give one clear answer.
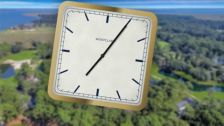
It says 7:05
